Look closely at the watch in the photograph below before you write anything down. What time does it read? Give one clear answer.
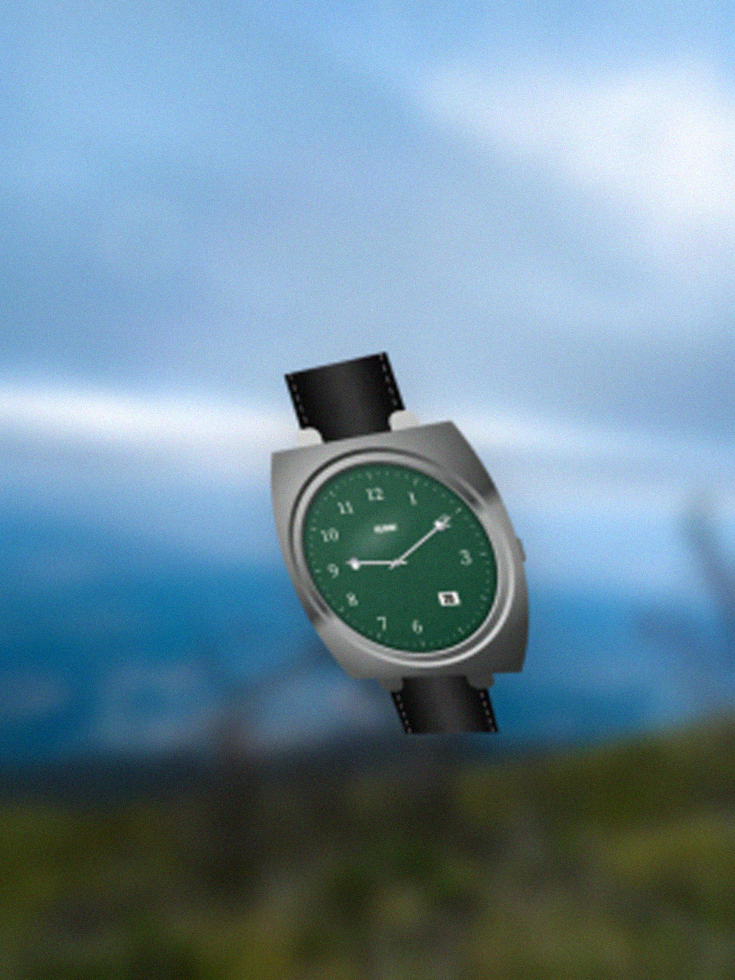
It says 9:10
